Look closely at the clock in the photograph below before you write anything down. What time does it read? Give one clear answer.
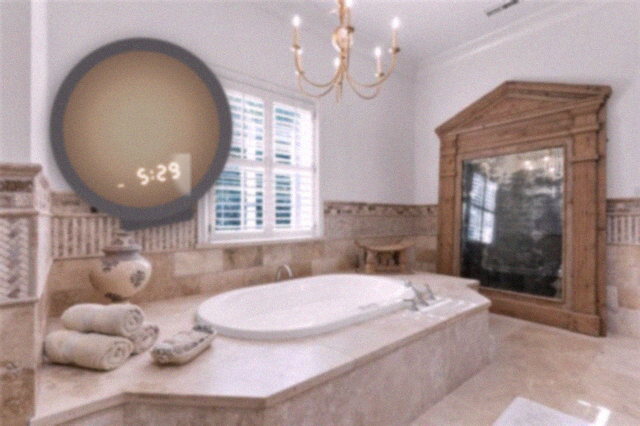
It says 5:29
